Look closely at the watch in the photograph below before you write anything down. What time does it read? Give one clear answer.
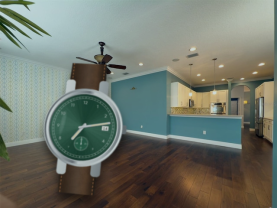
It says 7:13
